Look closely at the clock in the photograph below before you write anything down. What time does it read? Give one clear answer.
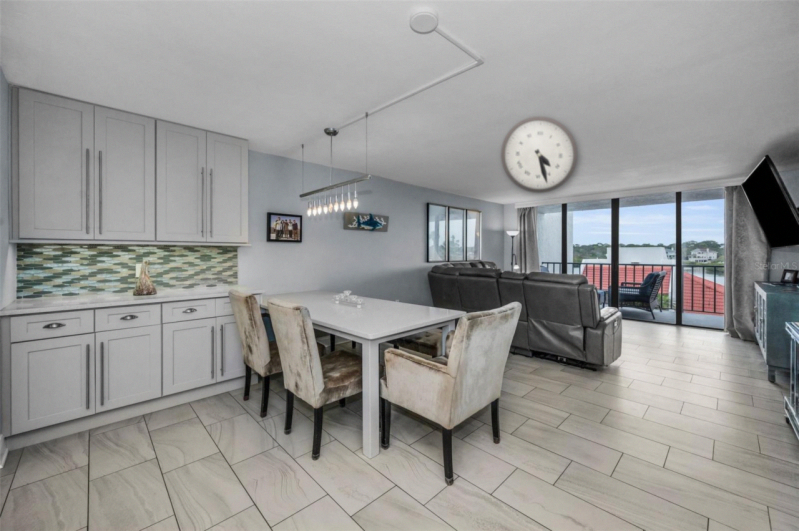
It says 4:27
